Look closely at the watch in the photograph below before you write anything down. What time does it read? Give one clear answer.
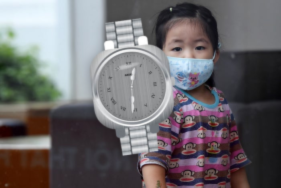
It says 12:31
